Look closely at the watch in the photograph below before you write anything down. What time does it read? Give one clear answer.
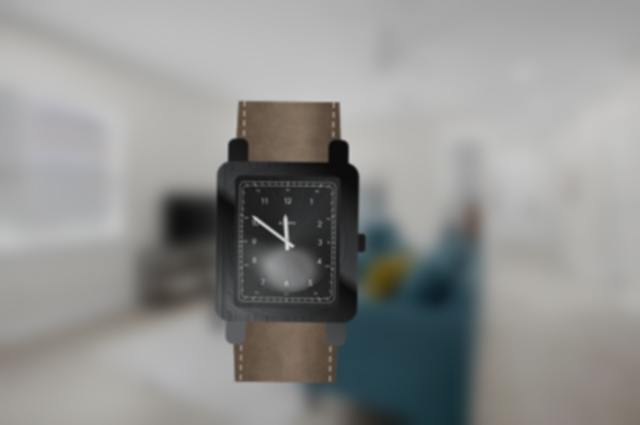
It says 11:51
